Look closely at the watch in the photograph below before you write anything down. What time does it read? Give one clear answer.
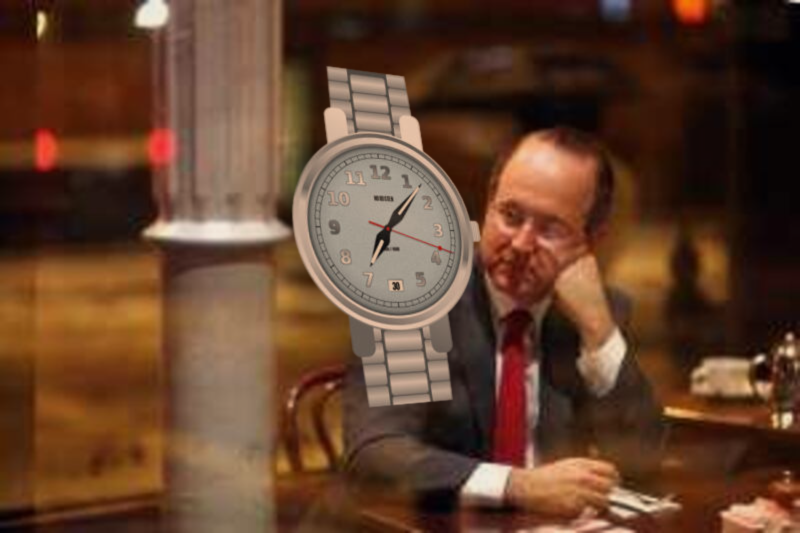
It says 7:07:18
